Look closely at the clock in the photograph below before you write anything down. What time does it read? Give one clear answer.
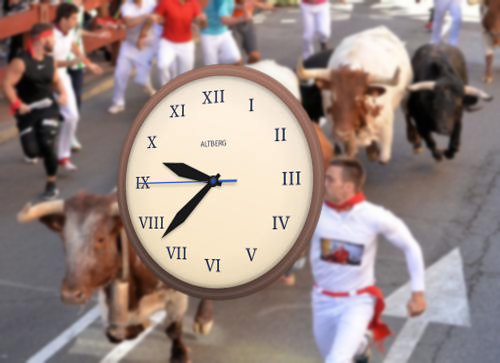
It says 9:37:45
